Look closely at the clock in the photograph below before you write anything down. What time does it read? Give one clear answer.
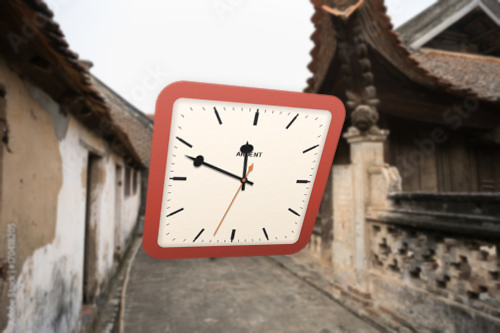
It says 11:48:33
